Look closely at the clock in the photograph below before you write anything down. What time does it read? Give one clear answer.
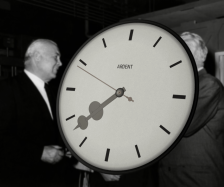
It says 7:37:49
